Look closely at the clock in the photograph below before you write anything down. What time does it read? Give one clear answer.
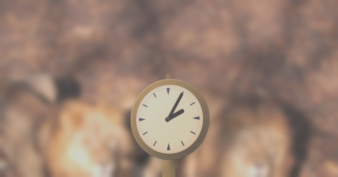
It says 2:05
